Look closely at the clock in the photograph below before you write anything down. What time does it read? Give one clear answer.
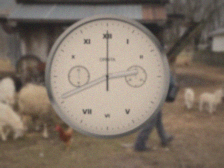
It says 2:41
